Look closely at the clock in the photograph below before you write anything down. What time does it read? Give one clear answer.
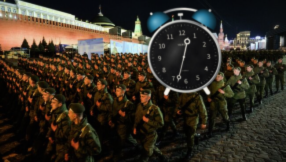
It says 12:33
